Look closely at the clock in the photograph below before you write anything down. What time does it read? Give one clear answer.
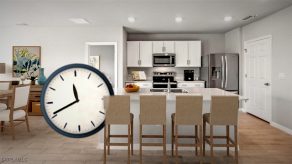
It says 11:41
